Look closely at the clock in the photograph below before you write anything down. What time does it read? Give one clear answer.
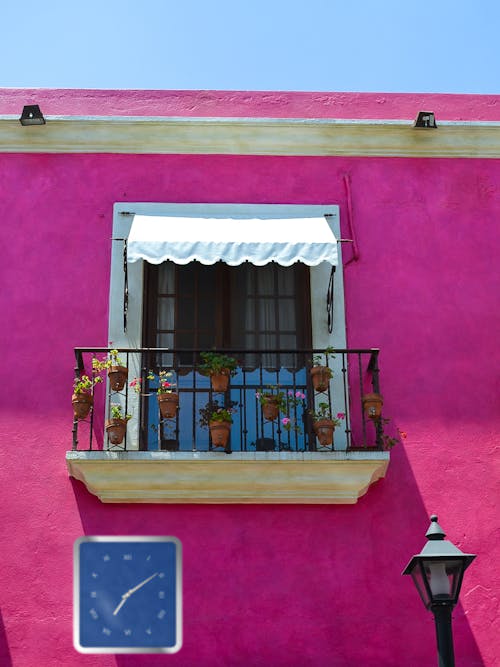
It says 7:09
